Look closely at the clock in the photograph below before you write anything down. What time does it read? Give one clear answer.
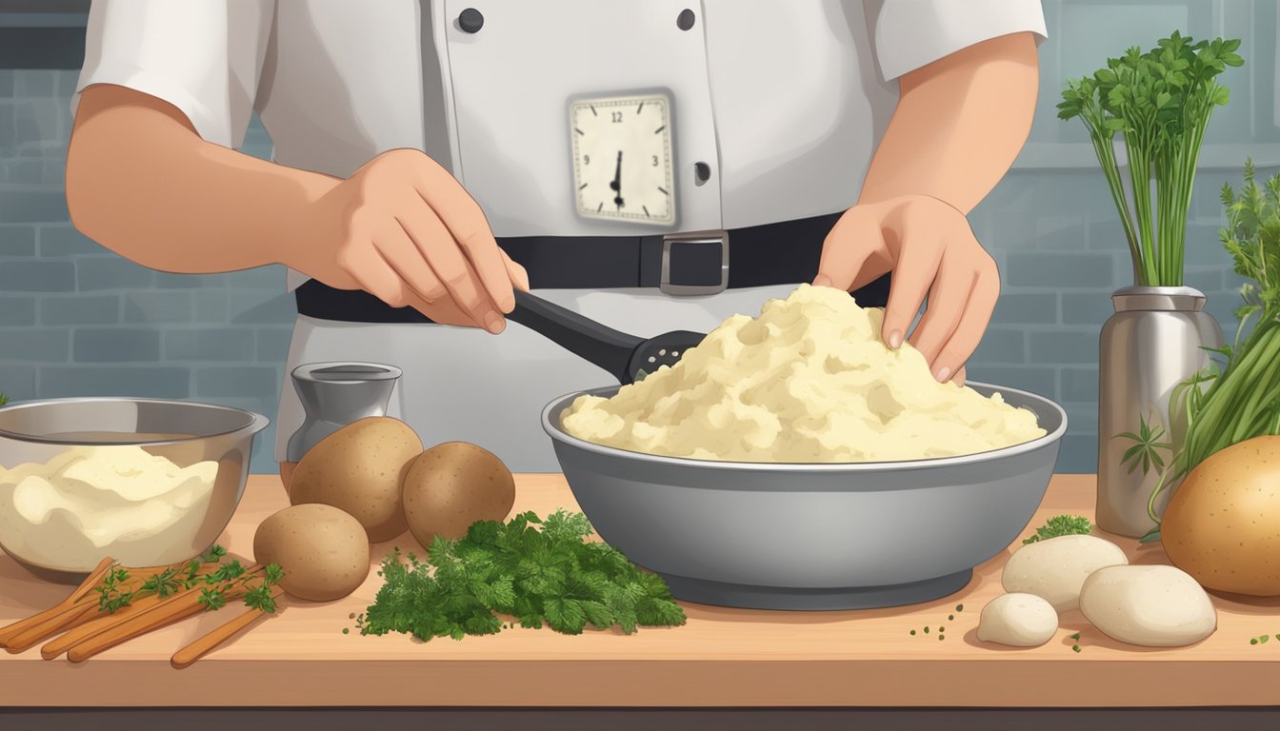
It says 6:31
